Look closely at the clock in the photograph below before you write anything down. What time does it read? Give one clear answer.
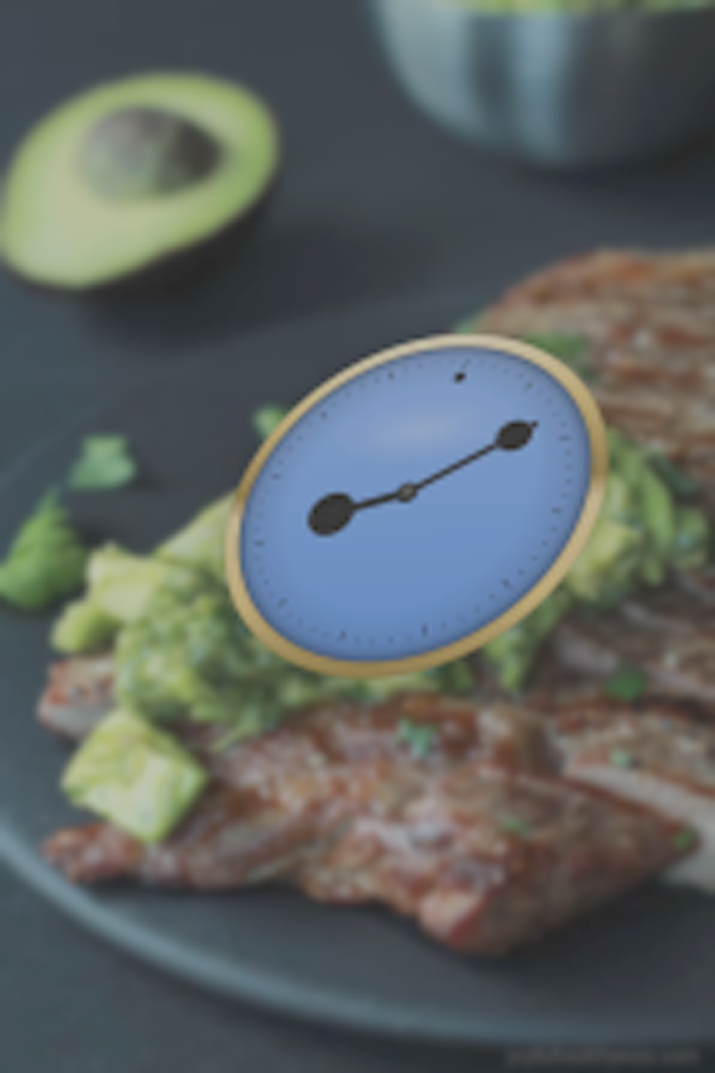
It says 8:08
